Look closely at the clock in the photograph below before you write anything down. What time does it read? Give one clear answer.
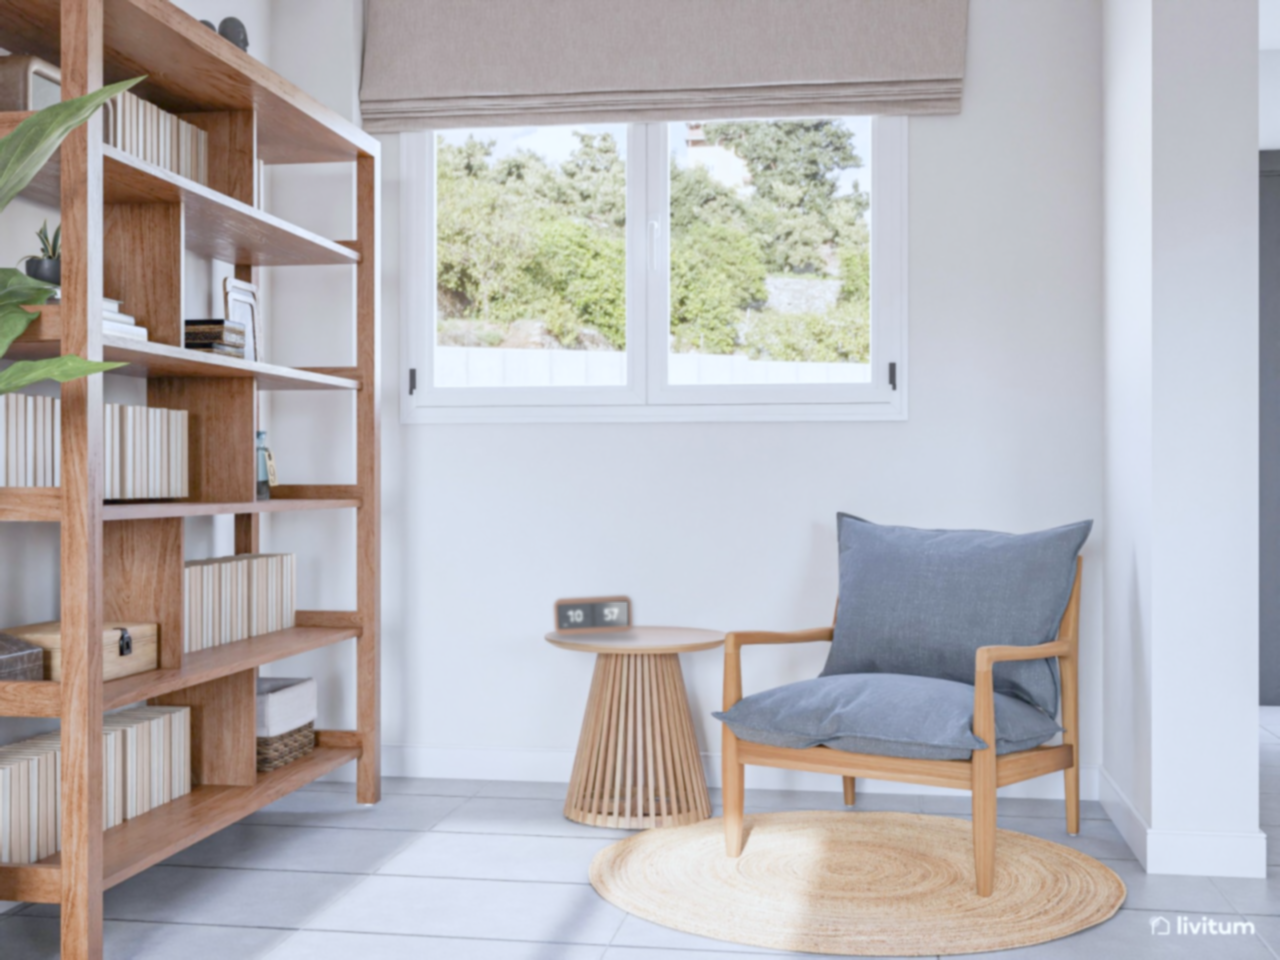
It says 10:57
